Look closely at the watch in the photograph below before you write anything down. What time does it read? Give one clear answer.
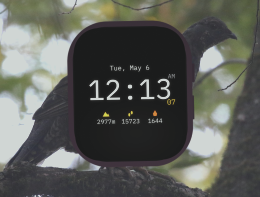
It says 12:13:07
